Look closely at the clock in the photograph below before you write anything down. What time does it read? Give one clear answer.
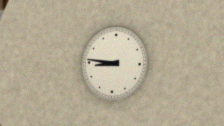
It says 8:46
